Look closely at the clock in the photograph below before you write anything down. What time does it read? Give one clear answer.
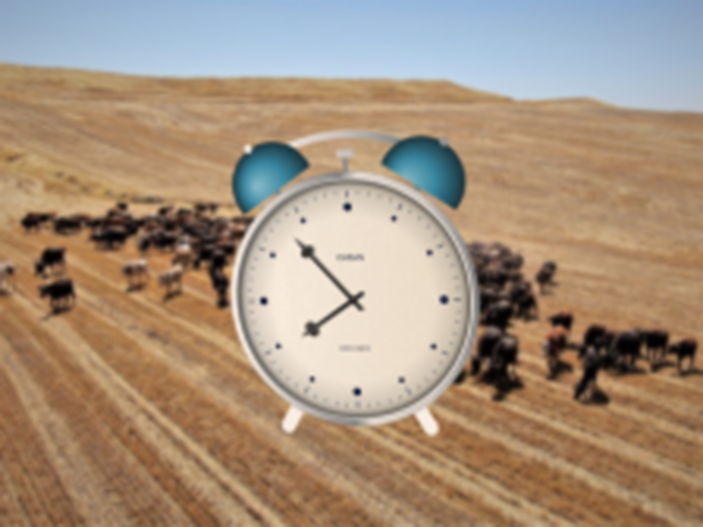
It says 7:53
